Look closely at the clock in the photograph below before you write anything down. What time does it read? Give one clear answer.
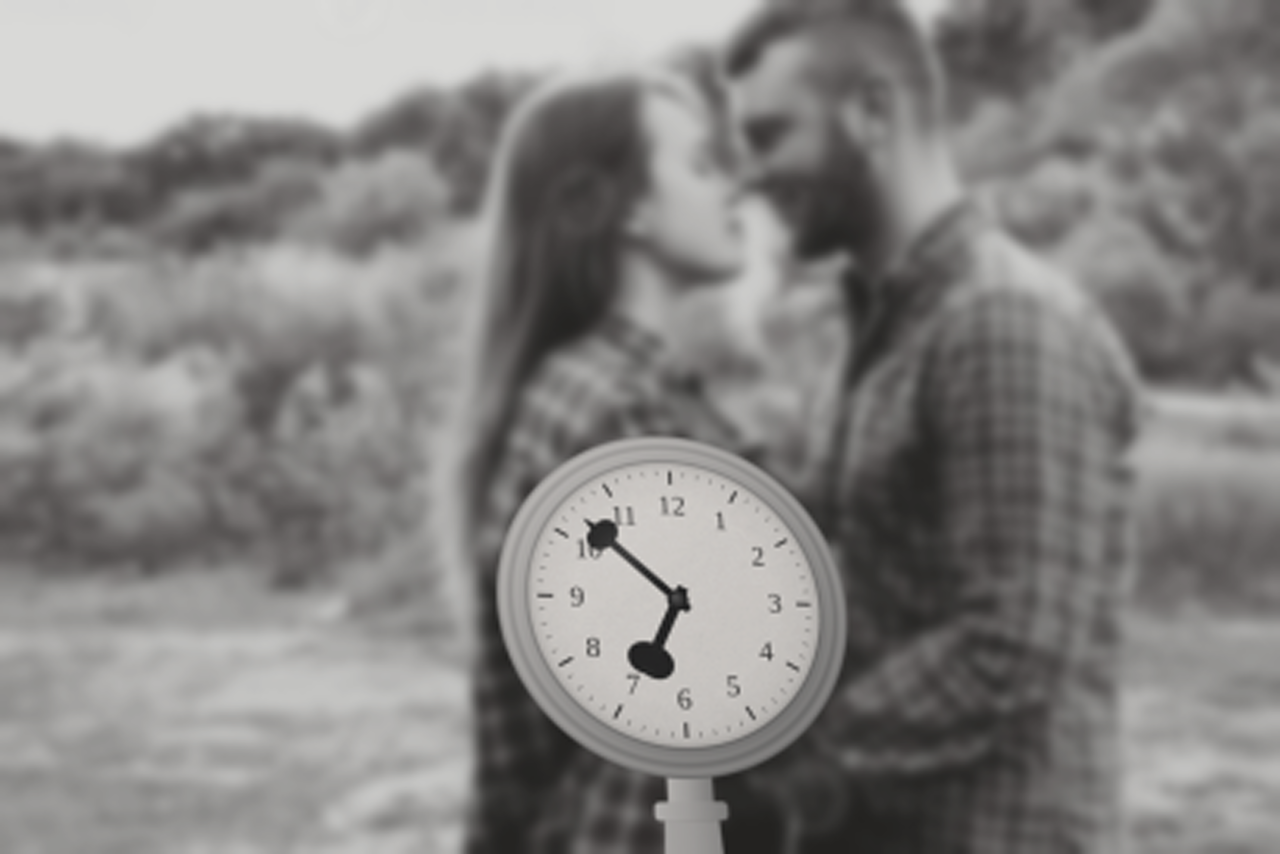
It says 6:52
